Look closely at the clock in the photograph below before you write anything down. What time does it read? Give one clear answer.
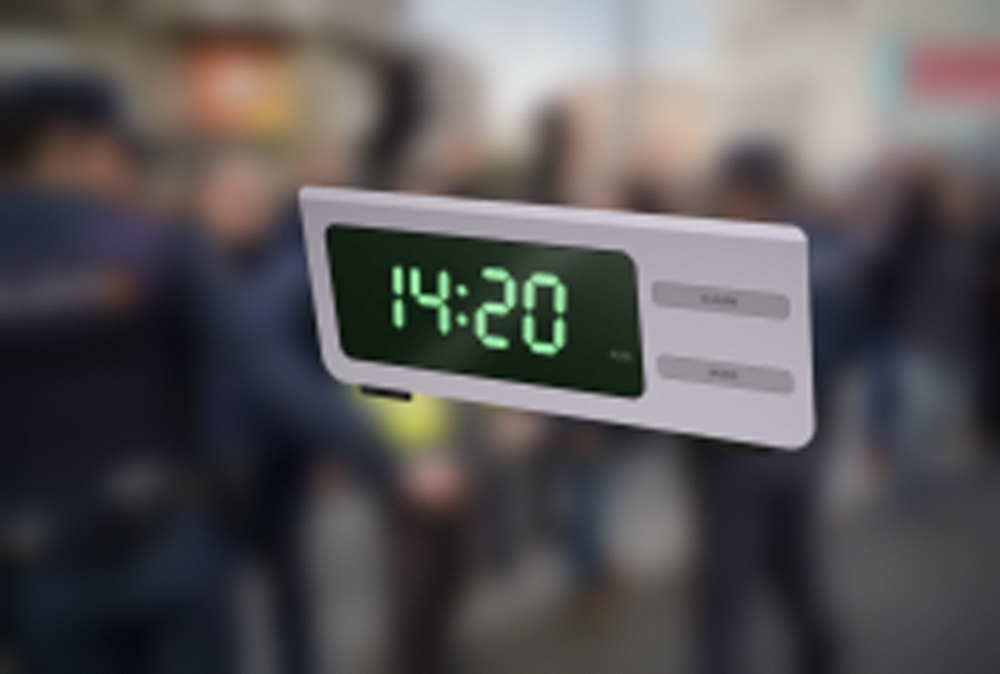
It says 14:20
